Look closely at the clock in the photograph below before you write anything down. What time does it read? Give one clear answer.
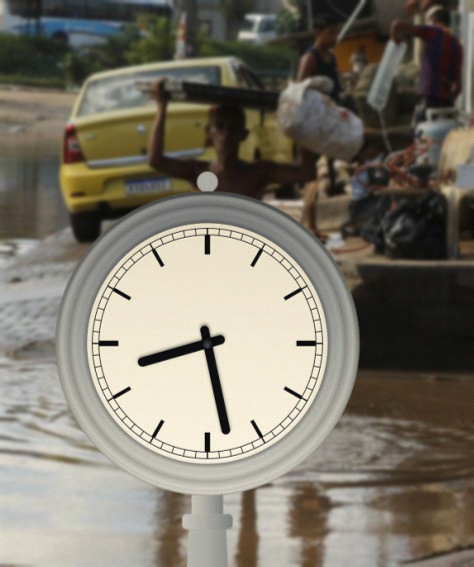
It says 8:28
